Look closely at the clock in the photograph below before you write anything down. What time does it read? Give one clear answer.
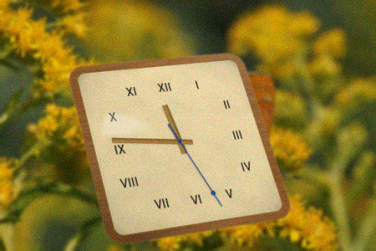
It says 11:46:27
